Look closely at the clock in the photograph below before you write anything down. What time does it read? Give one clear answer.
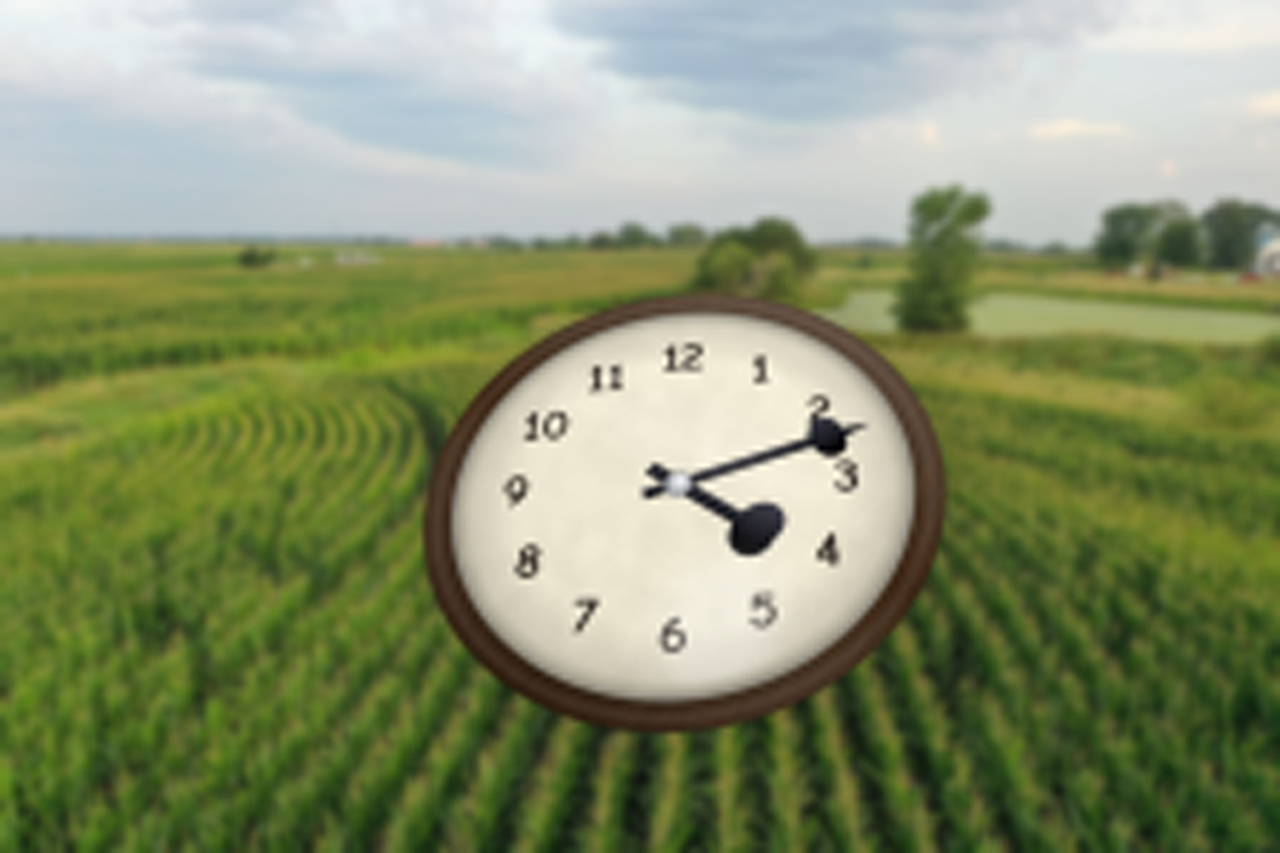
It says 4:12
